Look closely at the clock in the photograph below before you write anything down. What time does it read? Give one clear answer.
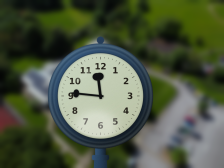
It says 11:46
